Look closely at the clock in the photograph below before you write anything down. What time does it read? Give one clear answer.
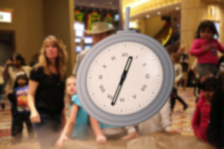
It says 12:33
